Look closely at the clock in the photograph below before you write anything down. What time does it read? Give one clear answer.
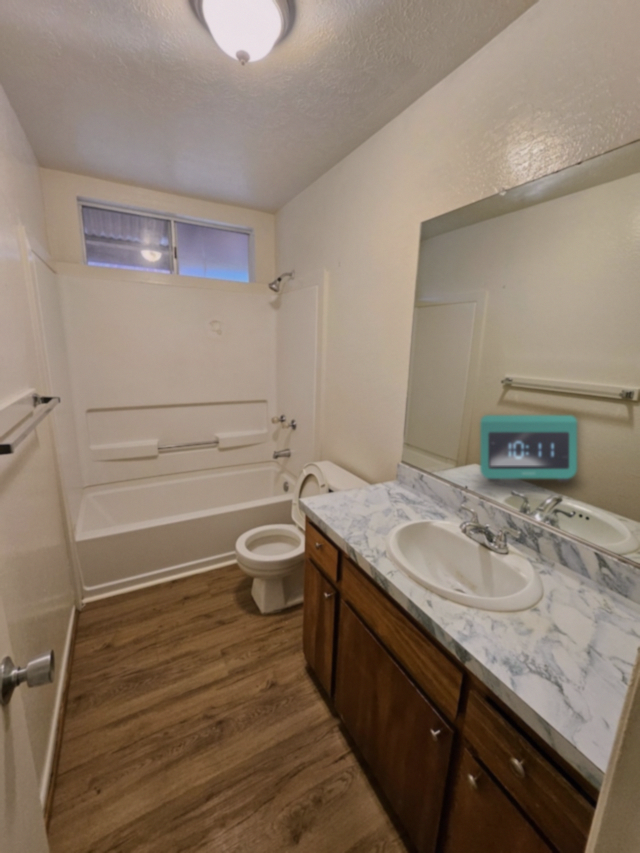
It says 10:11
